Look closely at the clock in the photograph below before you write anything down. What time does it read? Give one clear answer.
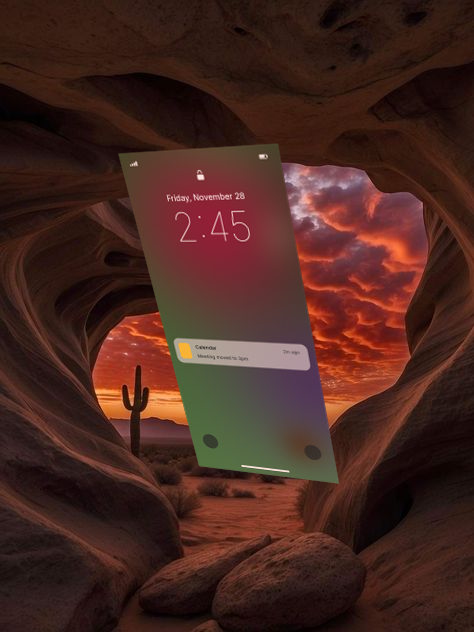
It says 2:45
